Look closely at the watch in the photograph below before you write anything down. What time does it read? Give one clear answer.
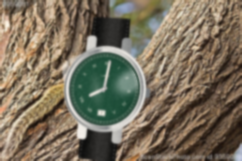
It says 8:01
